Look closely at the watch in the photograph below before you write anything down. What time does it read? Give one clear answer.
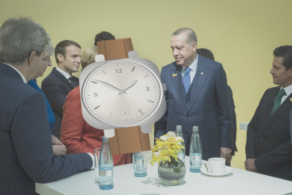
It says 1:51
